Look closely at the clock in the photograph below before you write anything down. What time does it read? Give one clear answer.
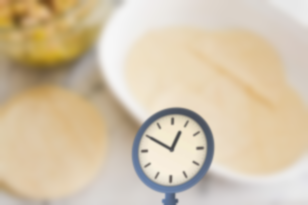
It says 12:50
